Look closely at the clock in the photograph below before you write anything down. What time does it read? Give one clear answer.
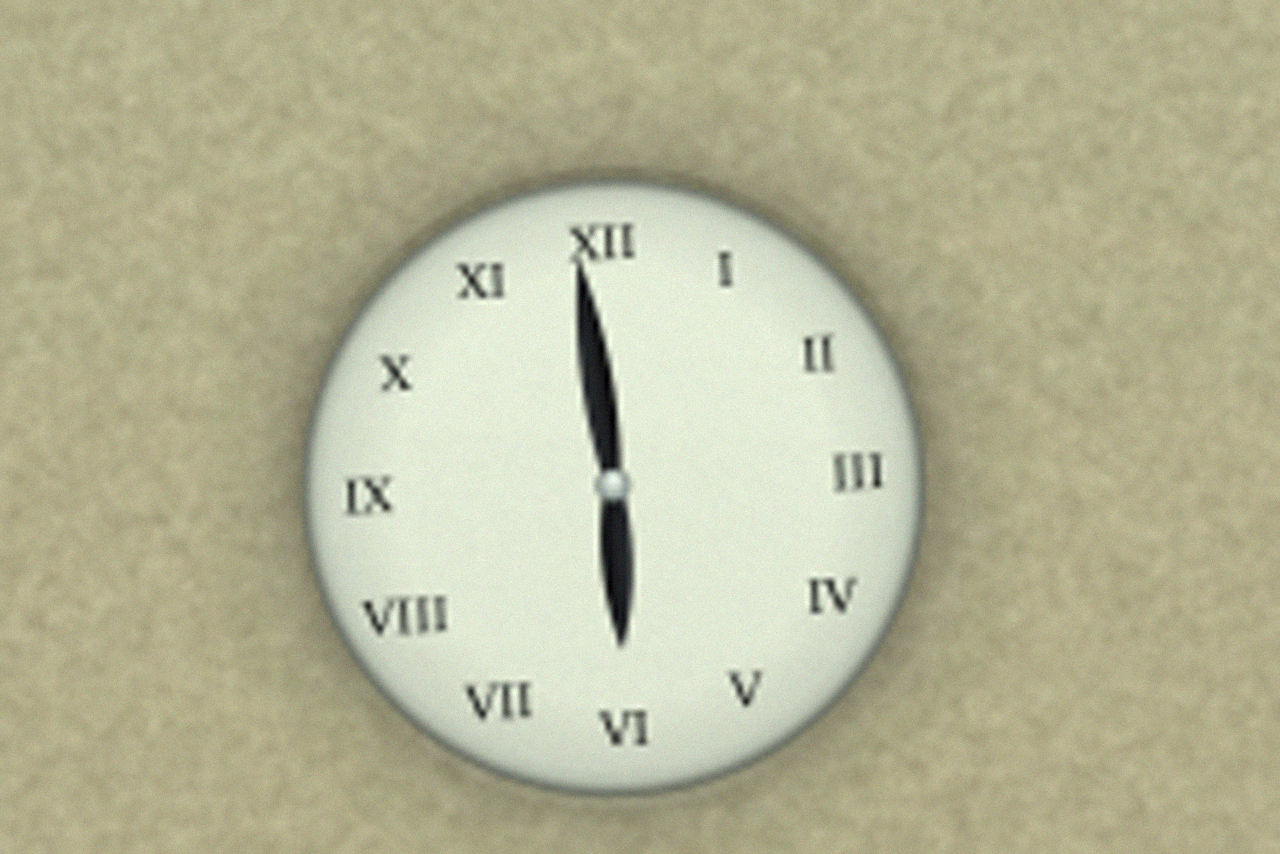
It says 5:59
